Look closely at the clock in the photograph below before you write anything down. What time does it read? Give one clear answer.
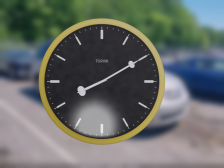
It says 8:10
